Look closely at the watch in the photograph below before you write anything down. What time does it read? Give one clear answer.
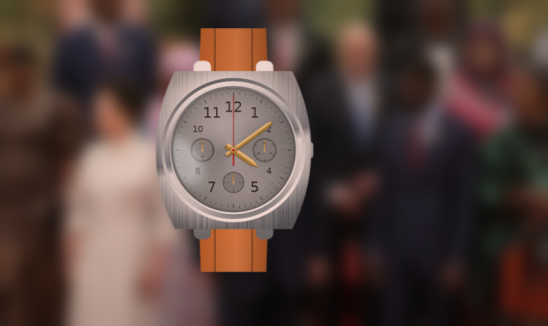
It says 4:09
